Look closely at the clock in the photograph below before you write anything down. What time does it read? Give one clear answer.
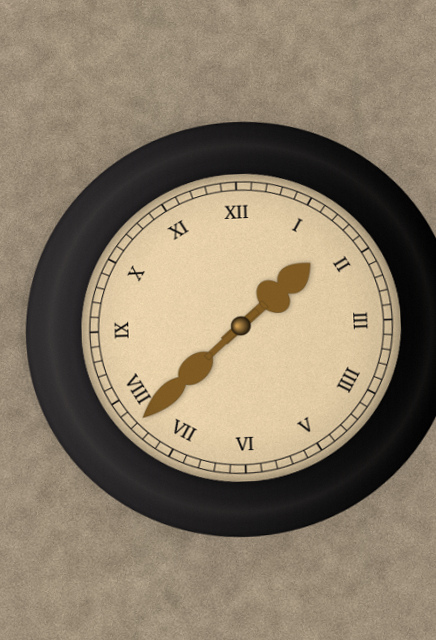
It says 1:38
